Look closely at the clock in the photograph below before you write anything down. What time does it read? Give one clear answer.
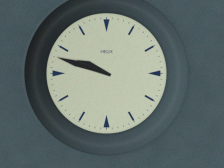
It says 9:48
